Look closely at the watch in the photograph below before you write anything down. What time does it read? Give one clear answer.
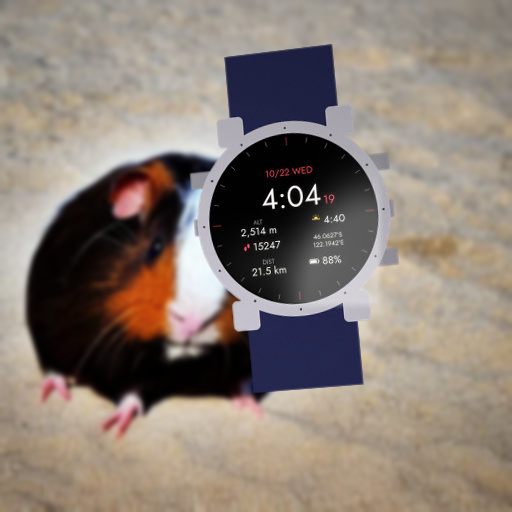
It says 4:04:19
